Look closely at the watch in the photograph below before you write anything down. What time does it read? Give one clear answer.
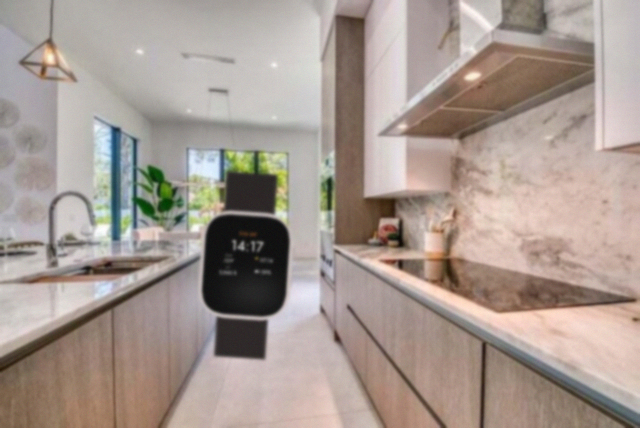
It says 14:17
